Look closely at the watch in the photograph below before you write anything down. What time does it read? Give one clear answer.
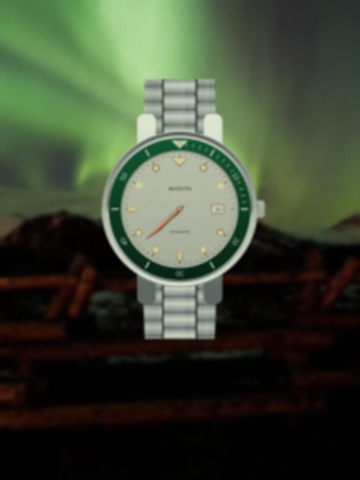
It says 7:38
